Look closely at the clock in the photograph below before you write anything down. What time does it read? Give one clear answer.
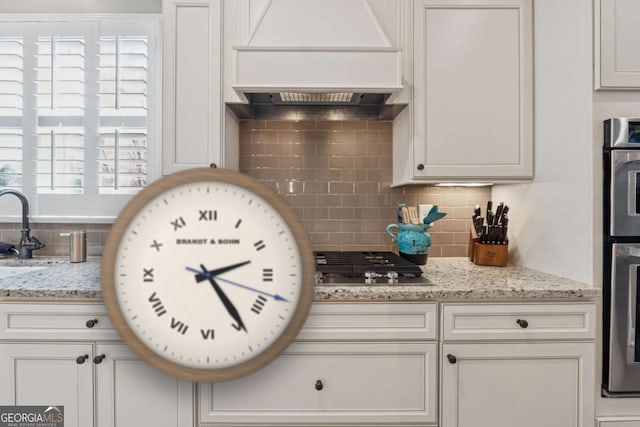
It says 2:24:18
